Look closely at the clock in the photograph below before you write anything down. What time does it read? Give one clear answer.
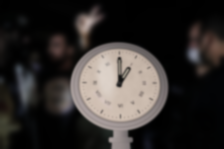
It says 1:00
